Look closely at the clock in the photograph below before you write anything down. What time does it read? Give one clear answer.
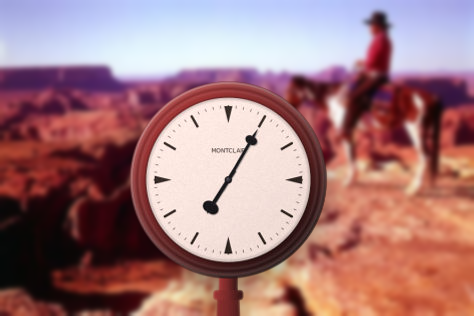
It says 7:05
